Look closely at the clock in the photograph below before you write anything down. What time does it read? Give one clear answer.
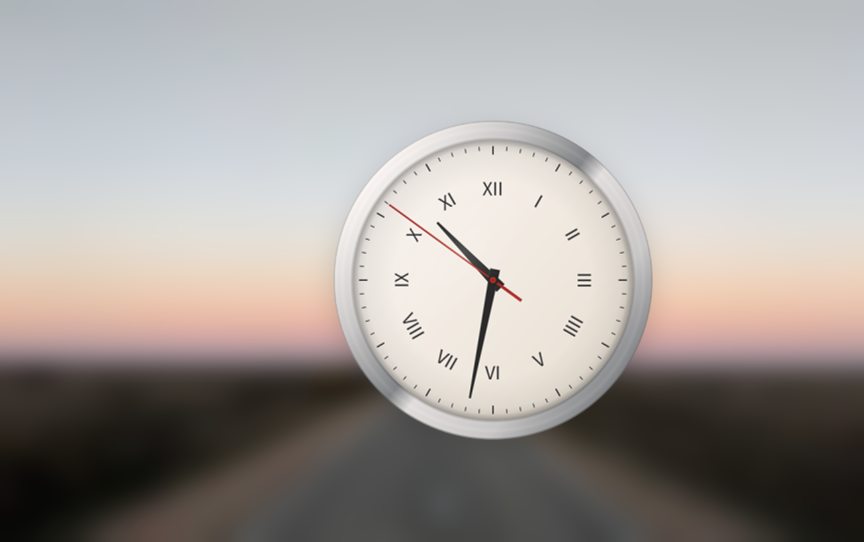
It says 10:31:51
